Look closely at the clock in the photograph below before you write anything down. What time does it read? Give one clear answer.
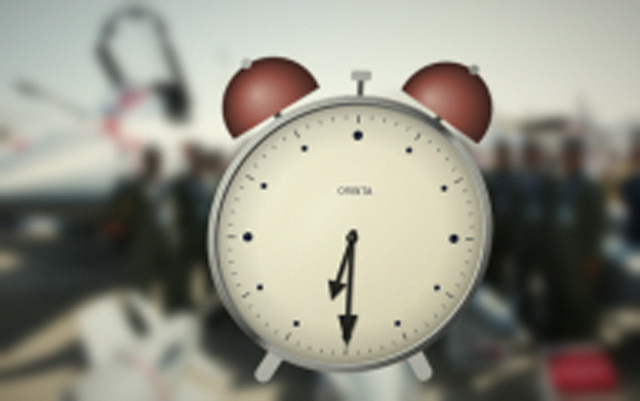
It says 6:30
